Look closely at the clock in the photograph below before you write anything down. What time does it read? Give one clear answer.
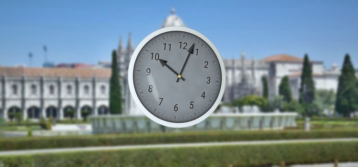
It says 10:03
